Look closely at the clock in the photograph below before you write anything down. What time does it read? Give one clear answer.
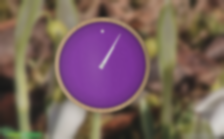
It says 1:05
